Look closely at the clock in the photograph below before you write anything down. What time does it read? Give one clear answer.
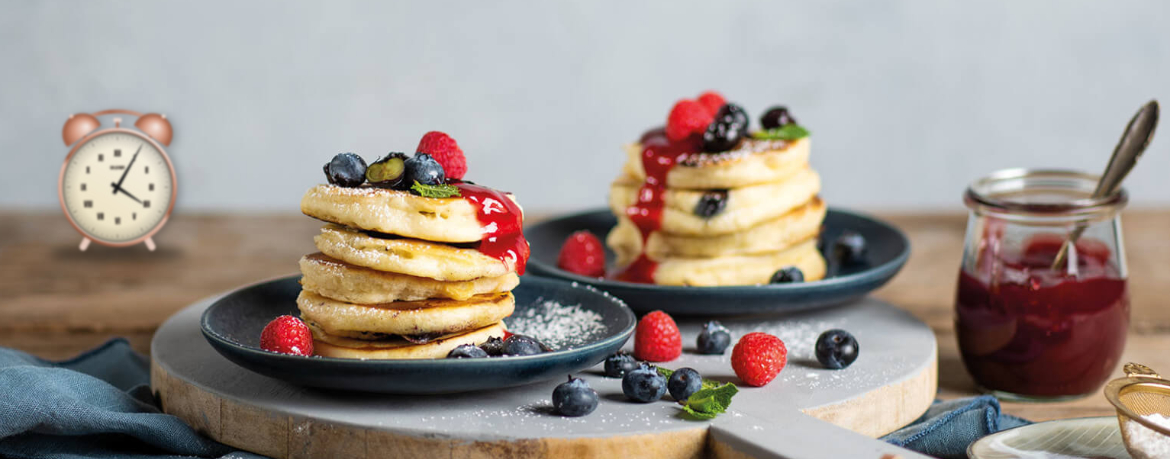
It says 4:05
